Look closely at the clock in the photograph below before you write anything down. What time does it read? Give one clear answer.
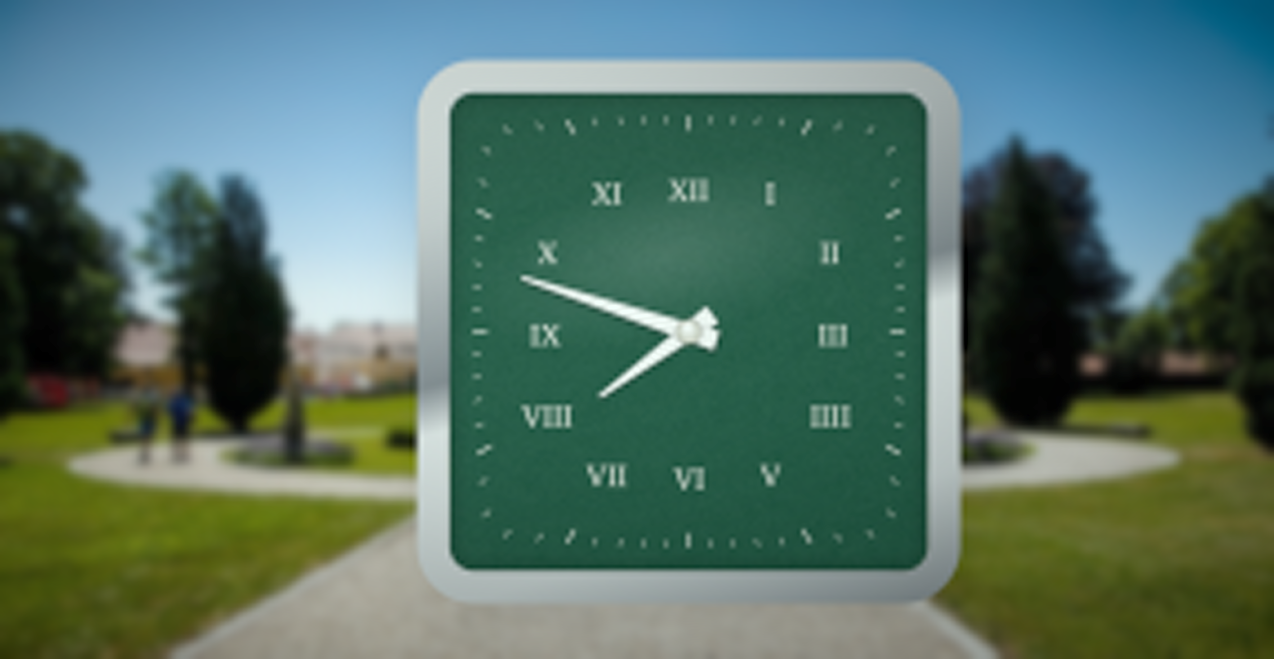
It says 7:48
